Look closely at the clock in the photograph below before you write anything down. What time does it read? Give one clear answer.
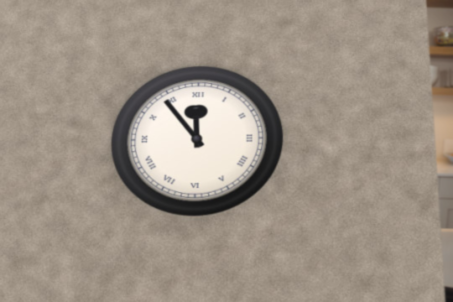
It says 11:54
